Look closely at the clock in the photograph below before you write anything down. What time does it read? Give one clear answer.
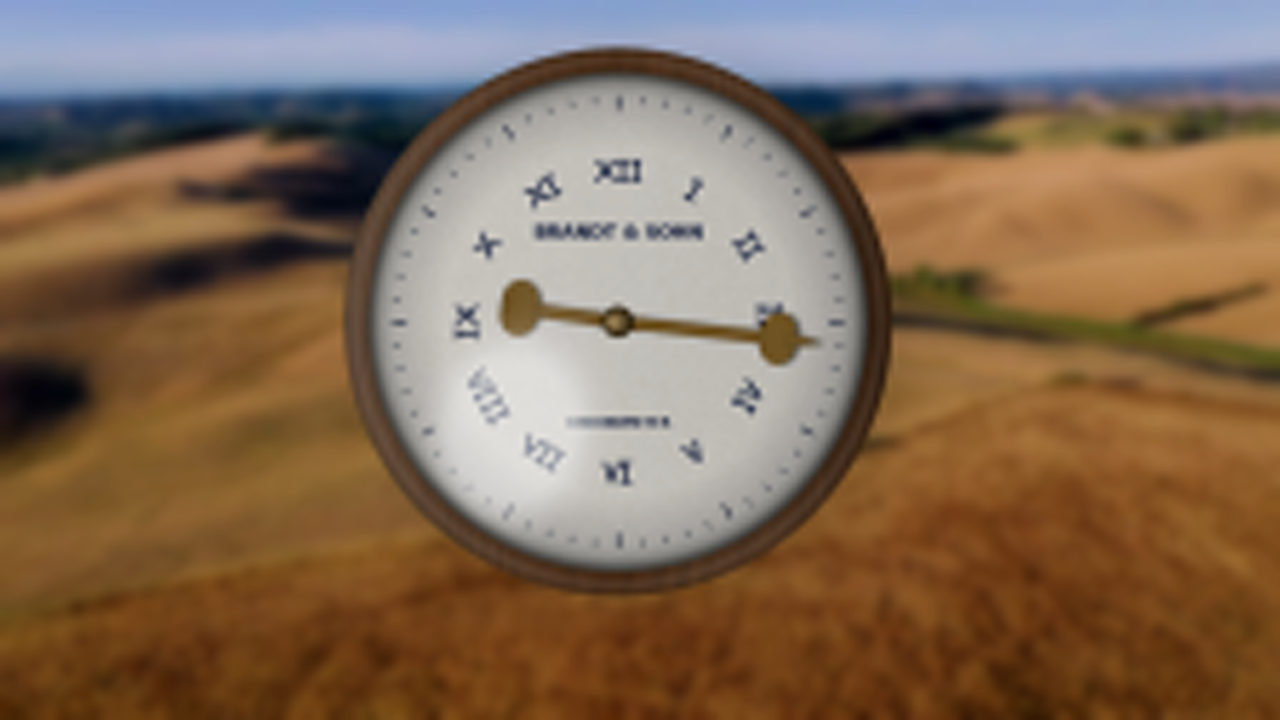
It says 9:16
